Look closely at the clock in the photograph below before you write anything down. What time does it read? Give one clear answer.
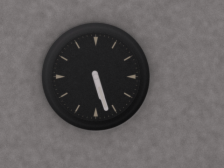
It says 5:27
